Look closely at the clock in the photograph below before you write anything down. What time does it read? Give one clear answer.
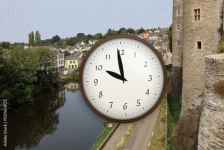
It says 9:59
